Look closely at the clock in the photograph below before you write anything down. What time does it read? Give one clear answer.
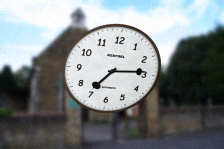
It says 7:14
